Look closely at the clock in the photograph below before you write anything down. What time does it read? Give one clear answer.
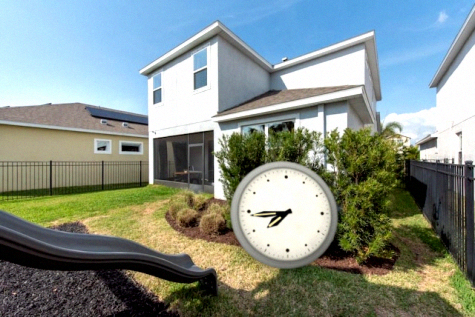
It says 7:44
